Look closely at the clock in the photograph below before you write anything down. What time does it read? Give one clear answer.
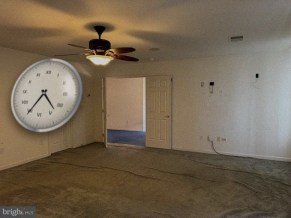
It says 4:35
